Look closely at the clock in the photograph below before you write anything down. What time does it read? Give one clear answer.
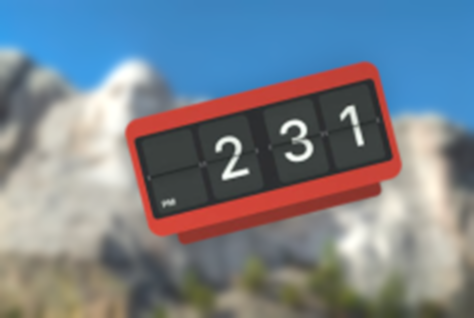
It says 2:31
